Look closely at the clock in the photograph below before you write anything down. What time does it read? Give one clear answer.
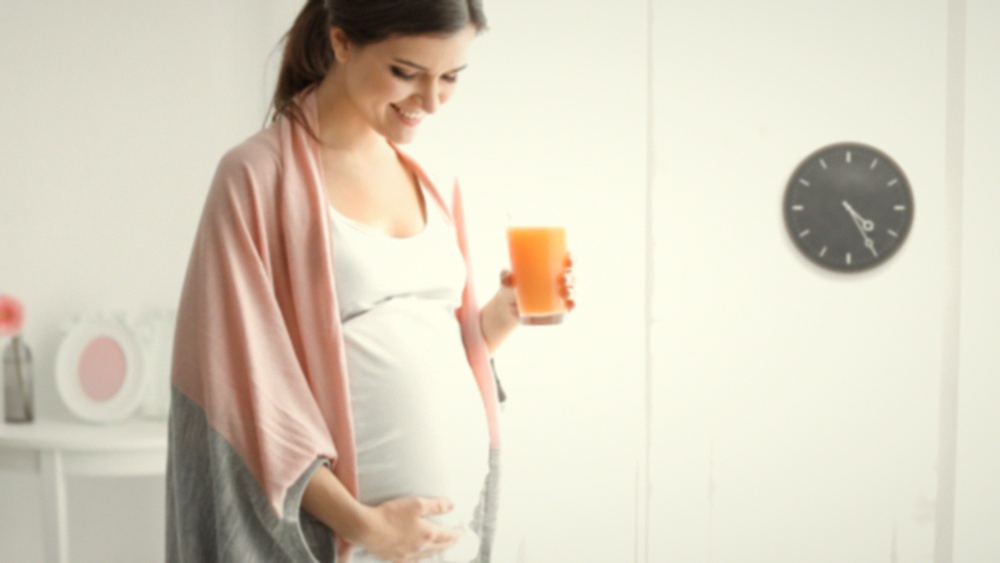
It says 4:25
